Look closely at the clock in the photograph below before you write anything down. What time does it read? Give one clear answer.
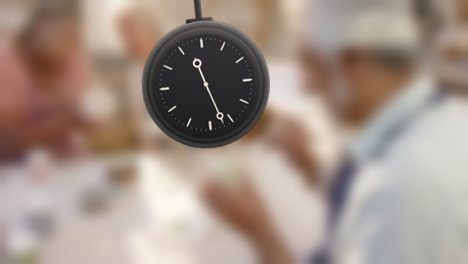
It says 11:27
